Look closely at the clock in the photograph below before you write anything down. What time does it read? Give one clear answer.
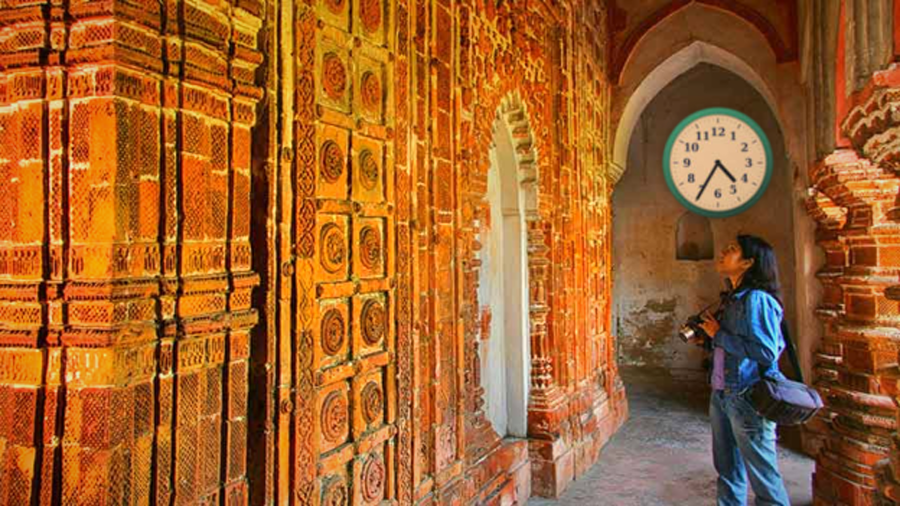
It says 4:35
